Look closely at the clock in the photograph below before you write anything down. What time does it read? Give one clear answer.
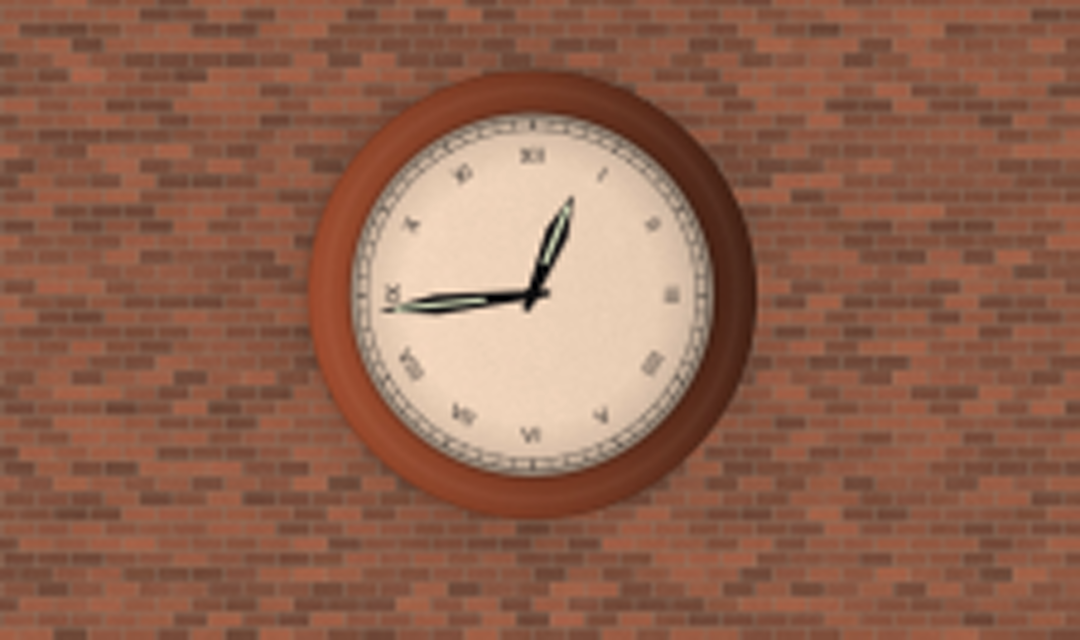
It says 12:44
